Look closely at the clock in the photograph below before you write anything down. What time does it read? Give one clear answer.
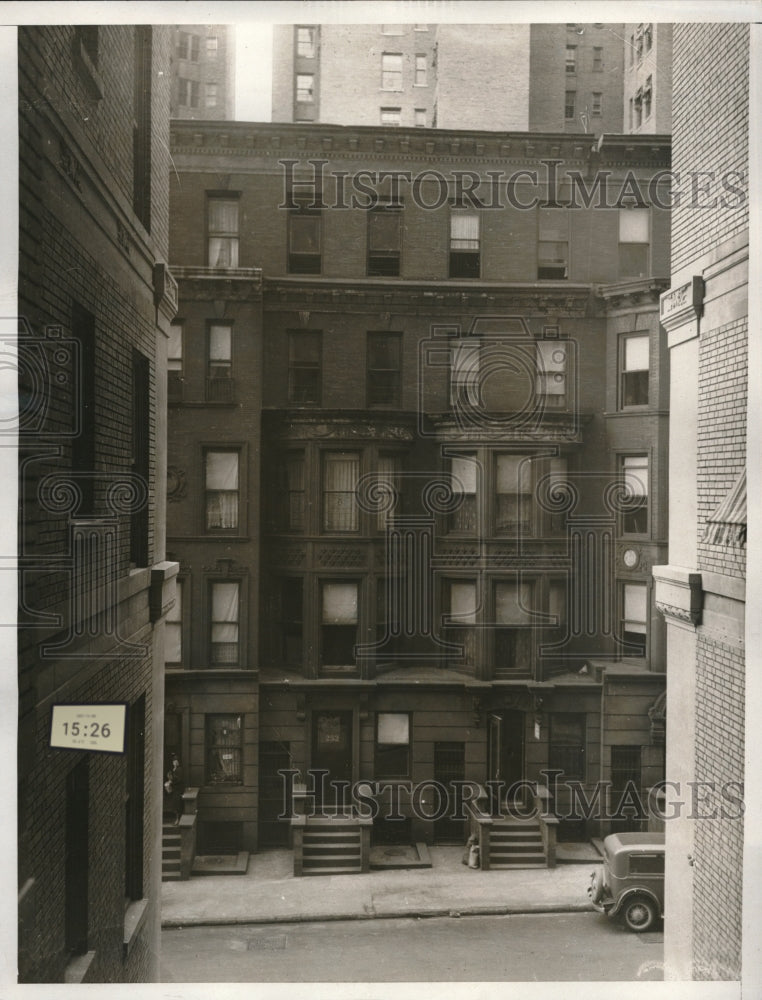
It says 15:26
